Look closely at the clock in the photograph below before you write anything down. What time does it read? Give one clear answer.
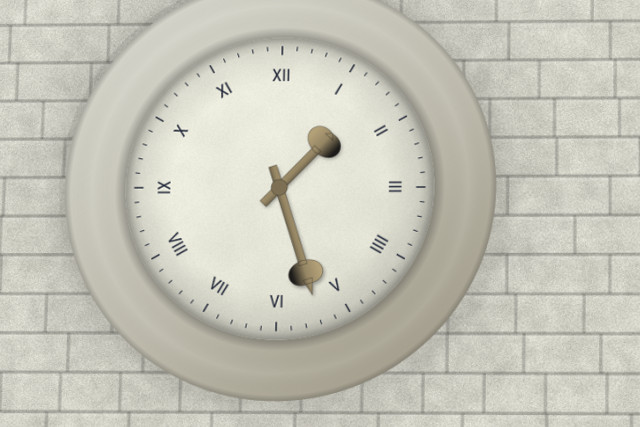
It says 1:27
